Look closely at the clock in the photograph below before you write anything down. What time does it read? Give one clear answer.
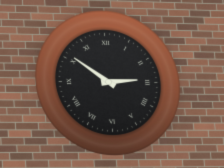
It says 2:51
